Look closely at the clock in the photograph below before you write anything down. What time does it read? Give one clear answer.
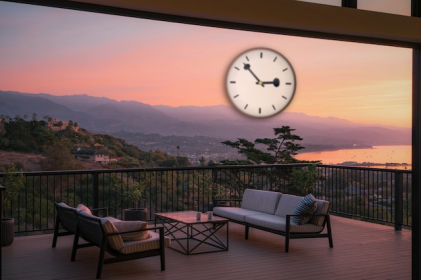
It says 2:53
